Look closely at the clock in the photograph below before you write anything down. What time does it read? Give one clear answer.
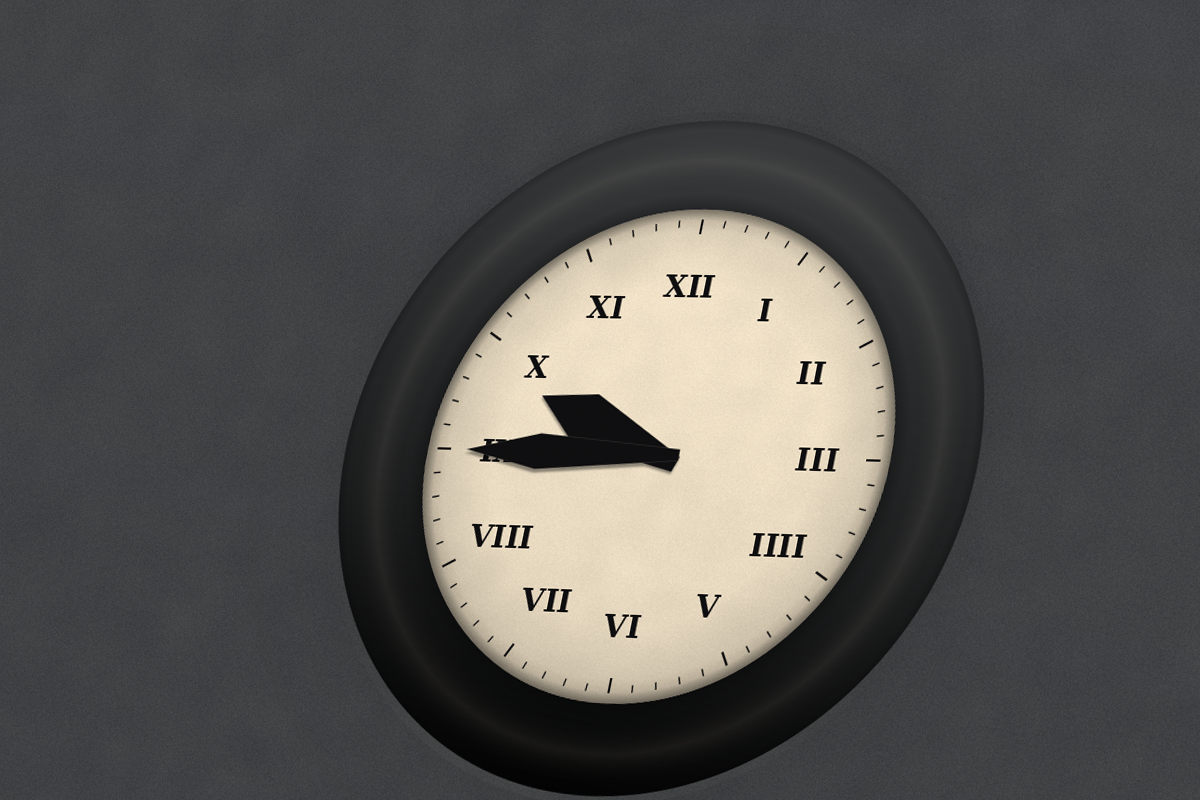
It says 9:45
